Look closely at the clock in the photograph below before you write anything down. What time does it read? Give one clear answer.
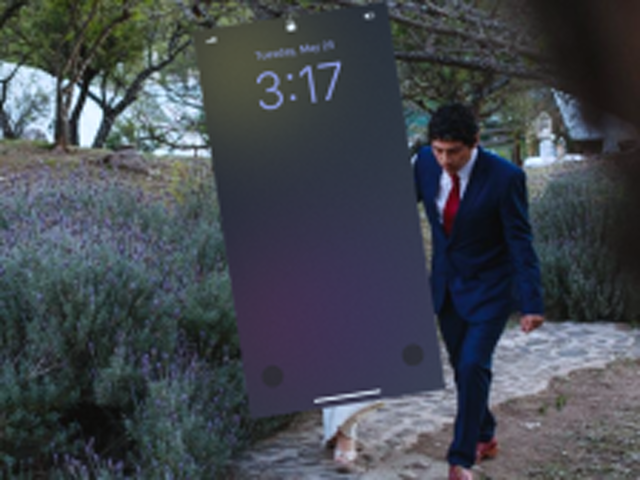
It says 3:17
